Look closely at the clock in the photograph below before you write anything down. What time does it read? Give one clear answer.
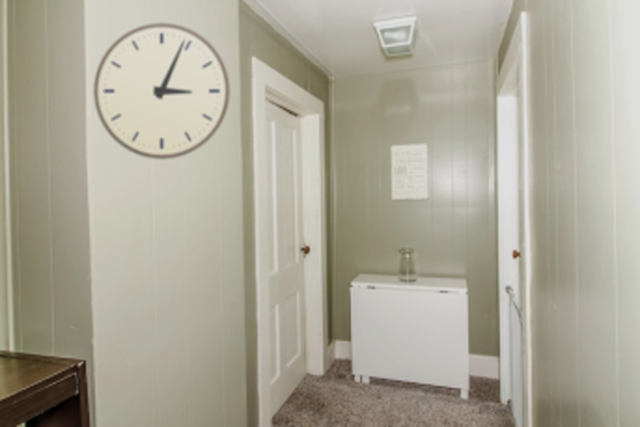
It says 3:04
